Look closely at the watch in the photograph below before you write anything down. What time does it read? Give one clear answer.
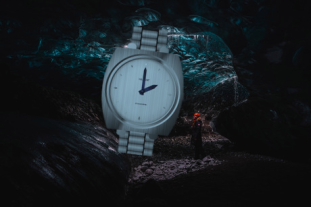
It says 2:00
